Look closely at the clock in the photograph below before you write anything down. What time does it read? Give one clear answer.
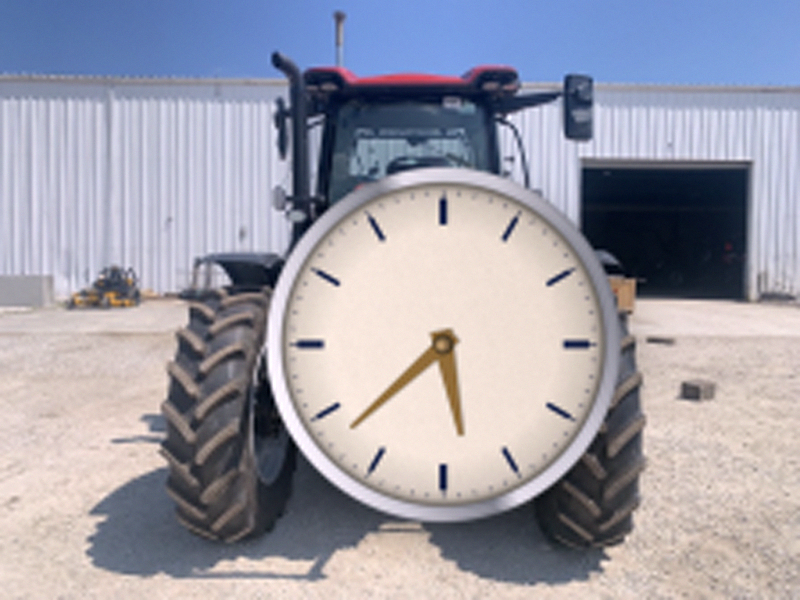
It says 5:38
